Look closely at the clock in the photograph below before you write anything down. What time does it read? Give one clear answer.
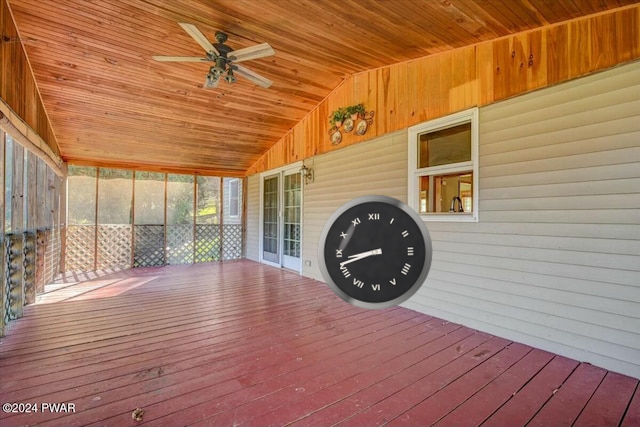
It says 8:42
